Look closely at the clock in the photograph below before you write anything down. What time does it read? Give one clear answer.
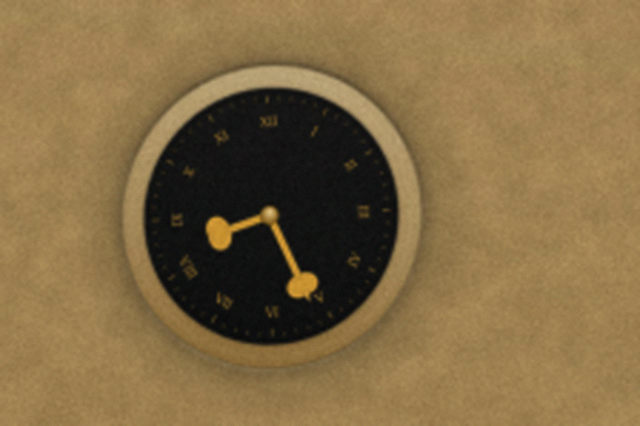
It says 8:26
